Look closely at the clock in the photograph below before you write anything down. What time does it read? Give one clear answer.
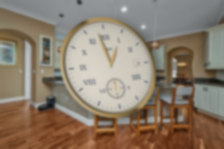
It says 12:58
